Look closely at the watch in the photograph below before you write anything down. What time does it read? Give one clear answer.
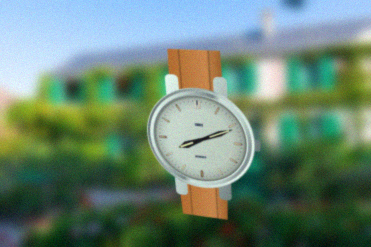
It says 8:11
